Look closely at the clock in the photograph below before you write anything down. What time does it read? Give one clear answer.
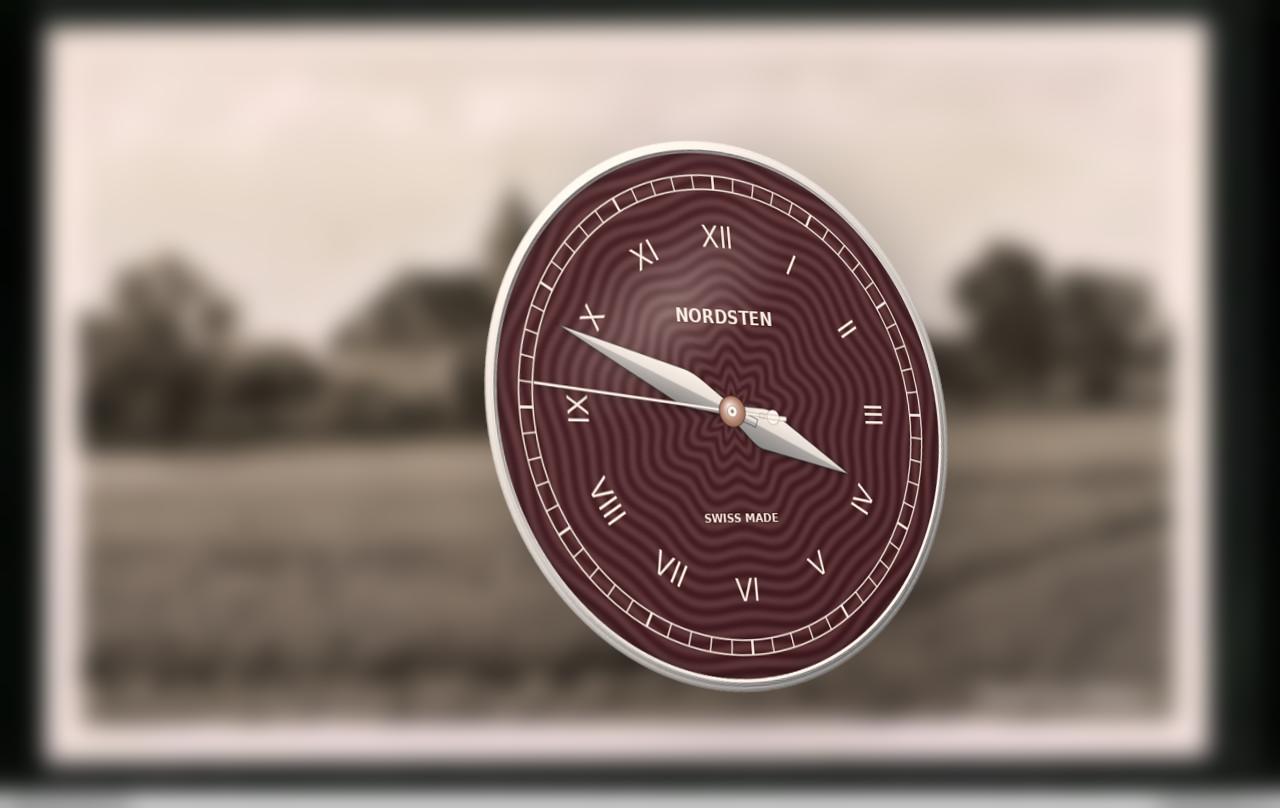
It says 3:48:46
